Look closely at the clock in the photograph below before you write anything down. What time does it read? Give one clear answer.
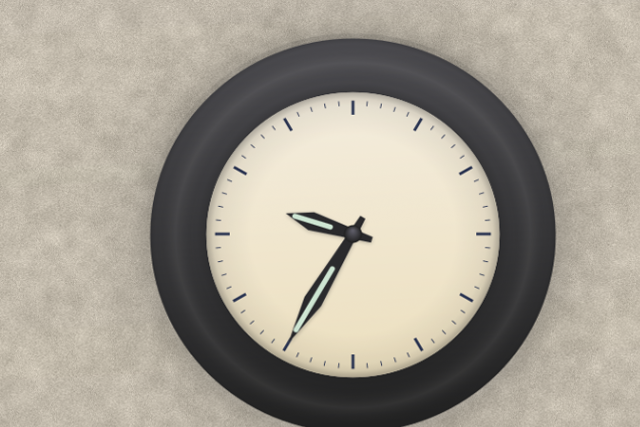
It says 9:35
